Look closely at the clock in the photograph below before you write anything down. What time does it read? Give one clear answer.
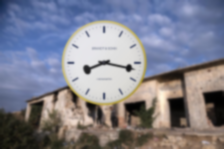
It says 8:17
